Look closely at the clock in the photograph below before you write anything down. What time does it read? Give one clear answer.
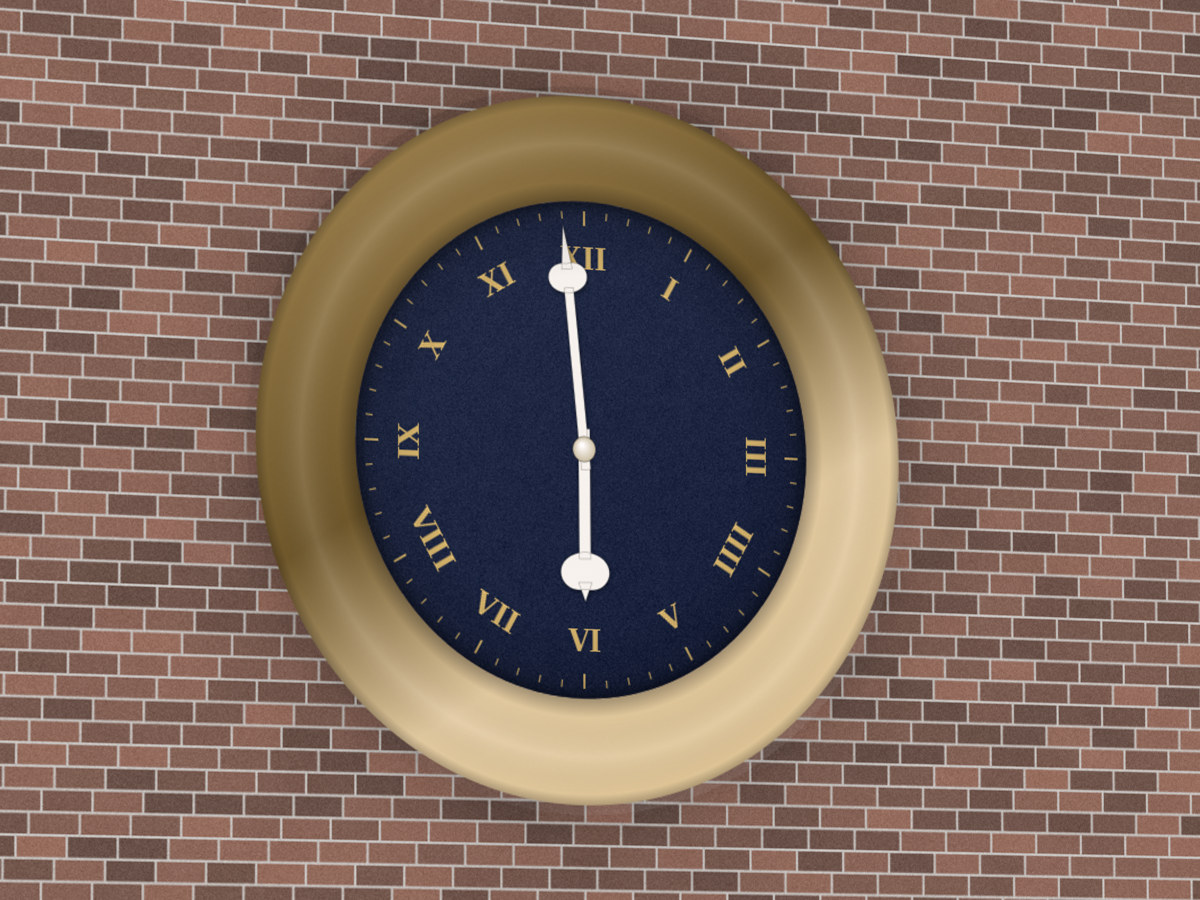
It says 5:59
